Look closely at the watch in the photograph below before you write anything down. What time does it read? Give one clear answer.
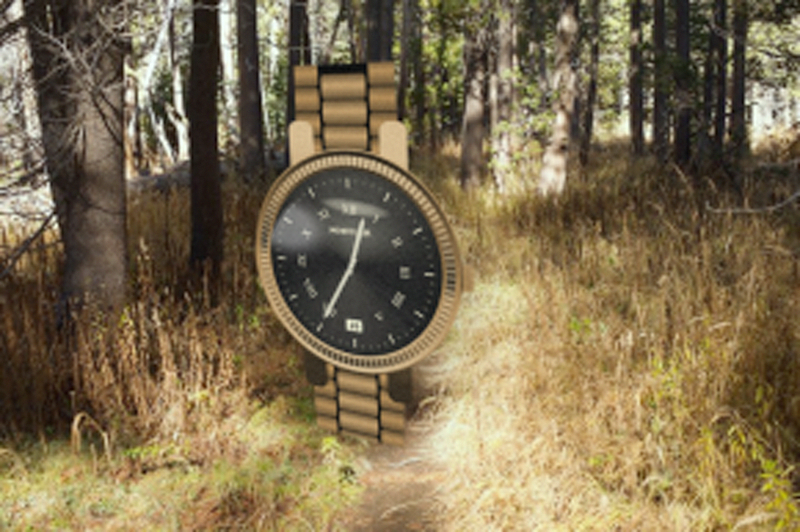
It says 12:35
